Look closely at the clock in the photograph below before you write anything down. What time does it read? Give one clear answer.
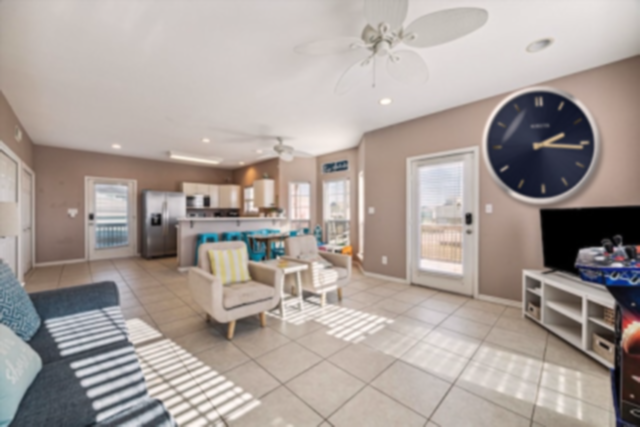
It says 2:16
